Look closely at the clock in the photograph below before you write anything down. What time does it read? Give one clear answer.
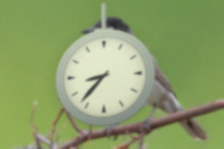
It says 8:37
